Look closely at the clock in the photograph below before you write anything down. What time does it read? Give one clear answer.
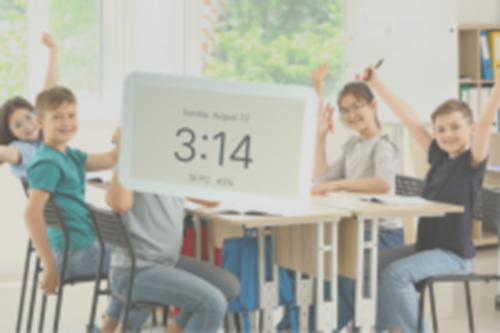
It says 3:14
